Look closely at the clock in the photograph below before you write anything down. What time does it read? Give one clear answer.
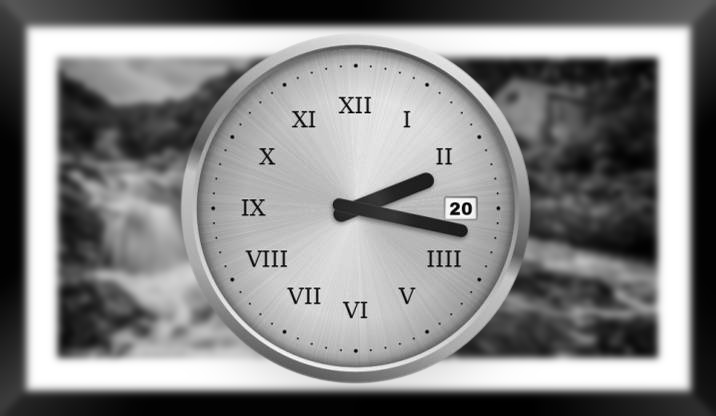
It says 2:17
